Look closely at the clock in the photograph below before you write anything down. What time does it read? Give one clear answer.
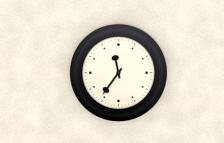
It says 11:36
